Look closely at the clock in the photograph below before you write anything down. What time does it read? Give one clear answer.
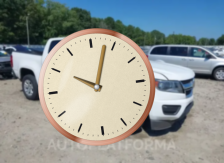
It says 10:03
